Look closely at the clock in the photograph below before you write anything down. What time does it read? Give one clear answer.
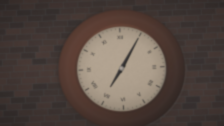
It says 7:05
